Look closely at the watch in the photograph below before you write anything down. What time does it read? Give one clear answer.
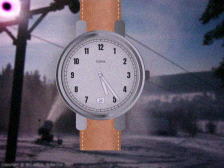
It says 5:24
